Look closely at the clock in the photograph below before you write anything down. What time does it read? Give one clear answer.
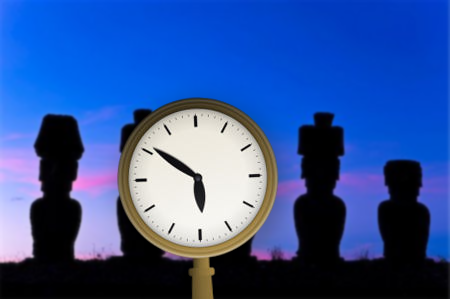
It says 5:51
